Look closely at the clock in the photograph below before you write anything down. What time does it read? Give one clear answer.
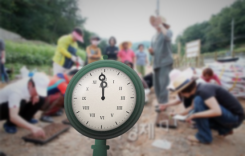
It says 11:59
